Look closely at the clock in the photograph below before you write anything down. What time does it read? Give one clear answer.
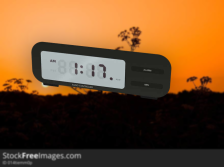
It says 1:17
